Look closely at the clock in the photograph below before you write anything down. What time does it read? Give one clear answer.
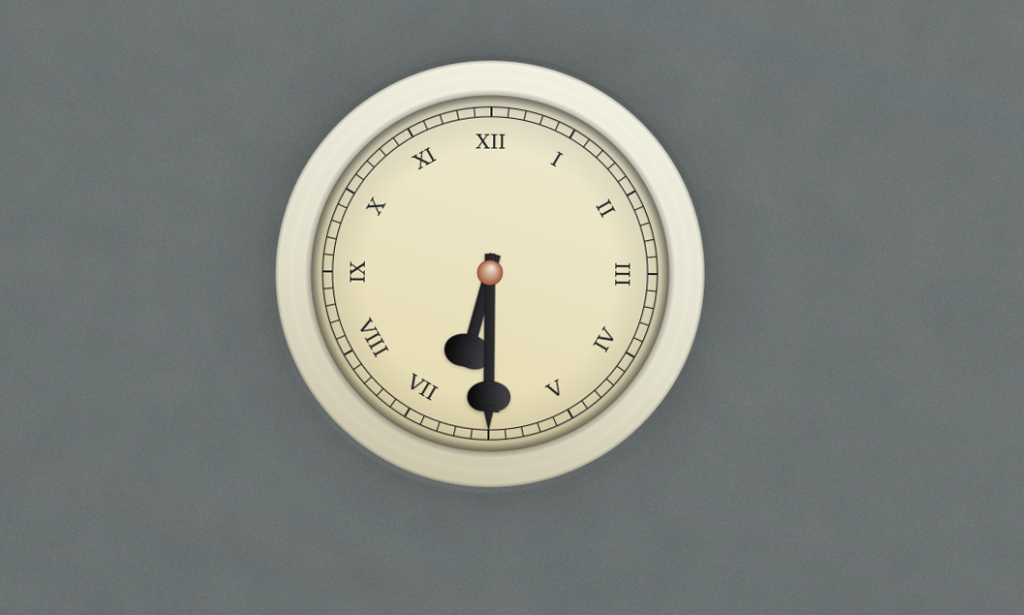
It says 6:30
